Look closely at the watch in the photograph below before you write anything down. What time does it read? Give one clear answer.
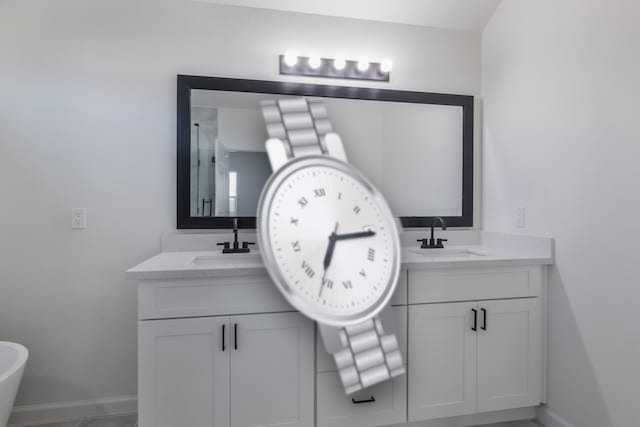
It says 7:15:36
